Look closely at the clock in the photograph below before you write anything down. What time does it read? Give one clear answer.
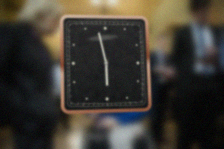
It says 5:58
